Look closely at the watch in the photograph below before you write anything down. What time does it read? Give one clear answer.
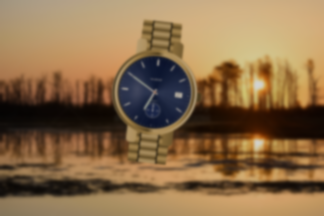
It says 6:50
